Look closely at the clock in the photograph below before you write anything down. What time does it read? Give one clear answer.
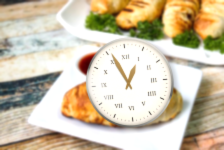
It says 12:56
